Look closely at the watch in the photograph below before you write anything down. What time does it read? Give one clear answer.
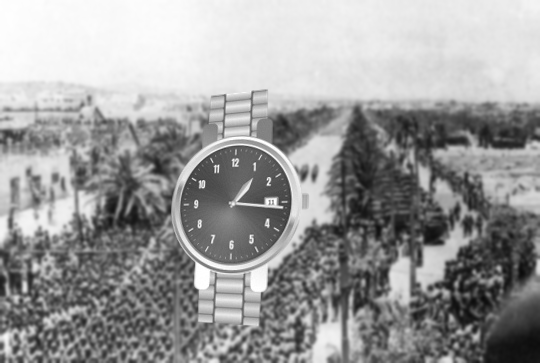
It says 1:16
